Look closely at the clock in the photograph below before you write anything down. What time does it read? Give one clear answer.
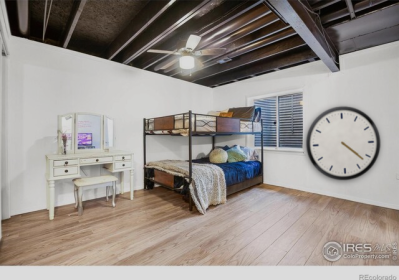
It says 4:22
